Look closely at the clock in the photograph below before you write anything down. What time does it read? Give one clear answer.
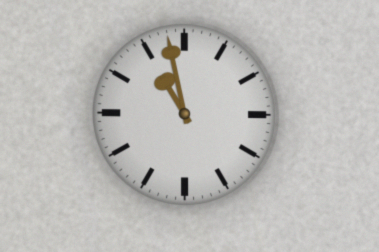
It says 10:58
